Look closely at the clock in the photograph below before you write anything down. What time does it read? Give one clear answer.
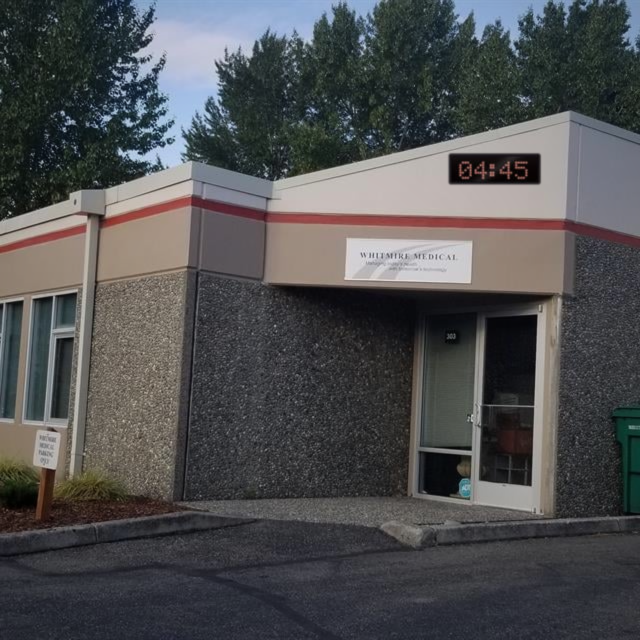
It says 4:45
